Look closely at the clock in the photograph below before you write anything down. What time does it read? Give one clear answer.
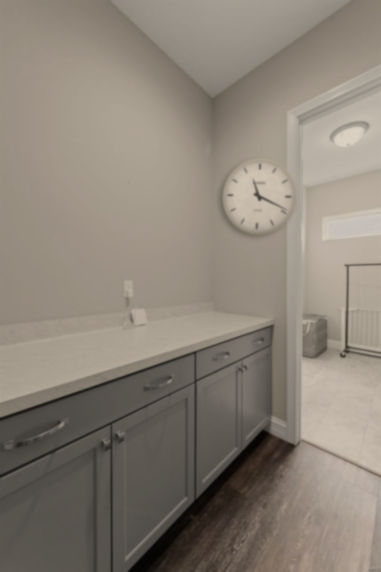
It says 11:19
